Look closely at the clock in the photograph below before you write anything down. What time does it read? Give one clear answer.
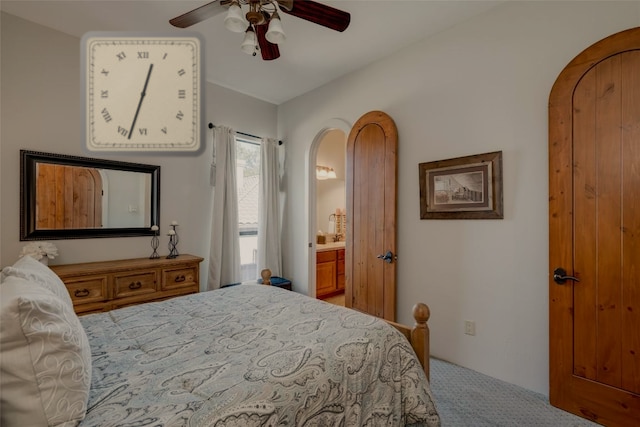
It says 12:33
